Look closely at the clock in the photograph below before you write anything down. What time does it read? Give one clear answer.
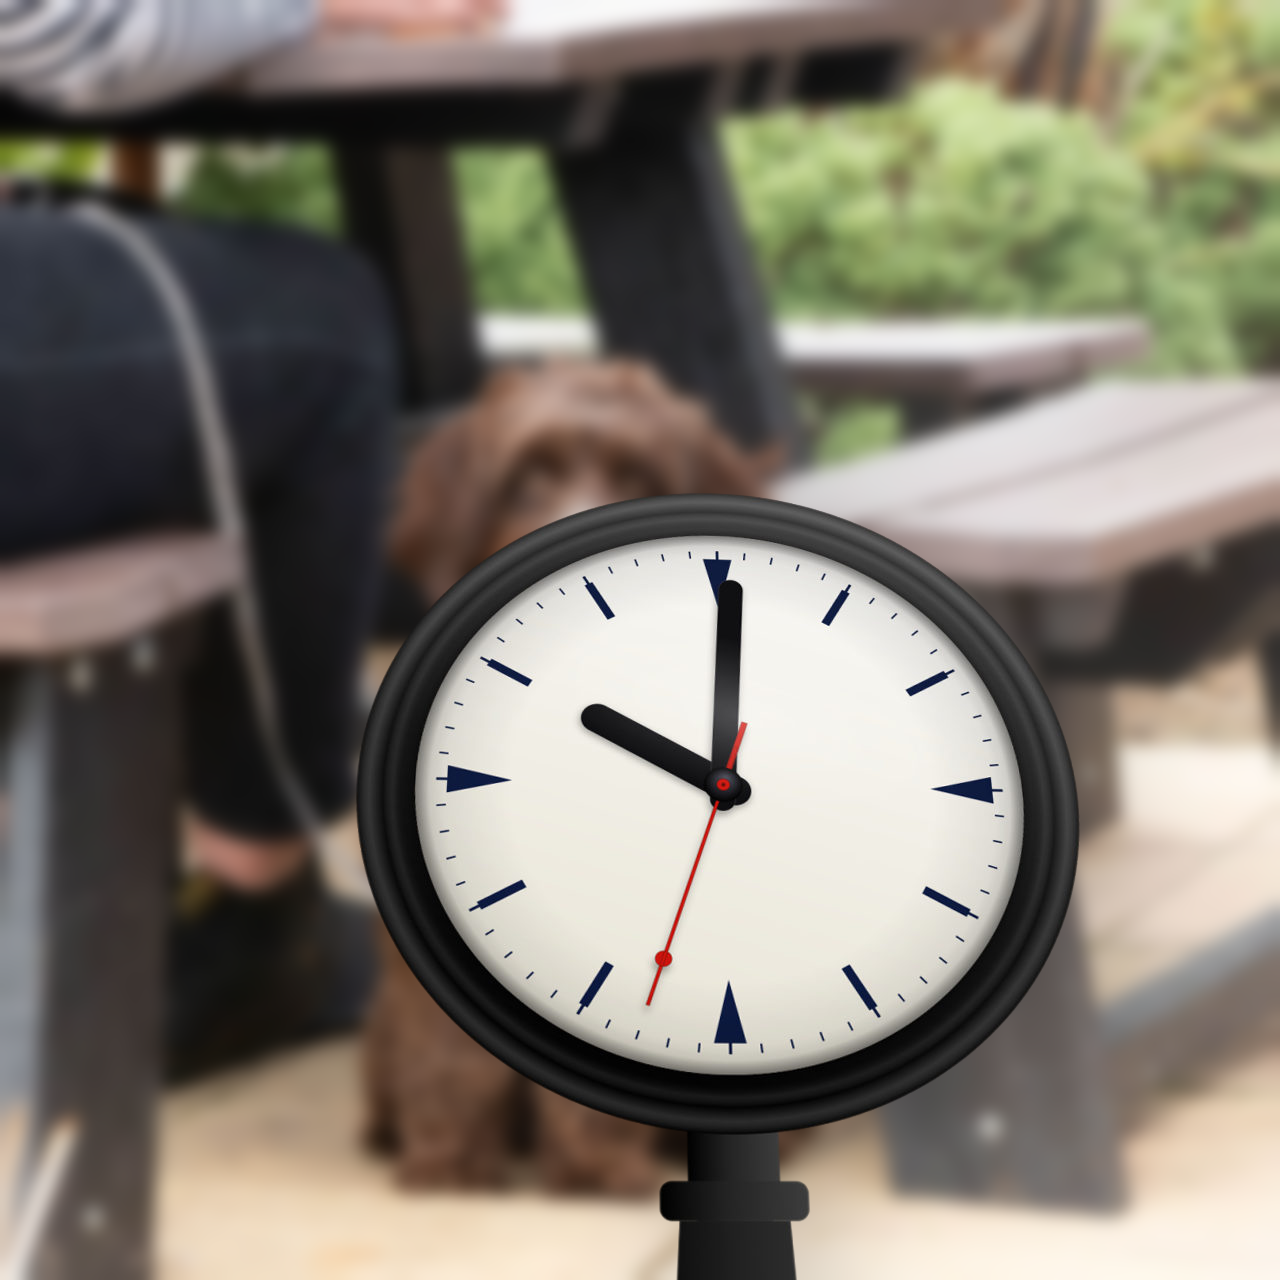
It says 10:00:33
